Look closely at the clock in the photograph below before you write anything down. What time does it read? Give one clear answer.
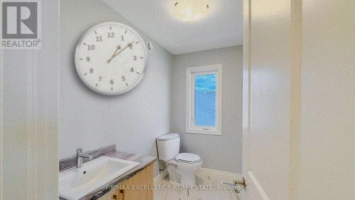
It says 1:09
